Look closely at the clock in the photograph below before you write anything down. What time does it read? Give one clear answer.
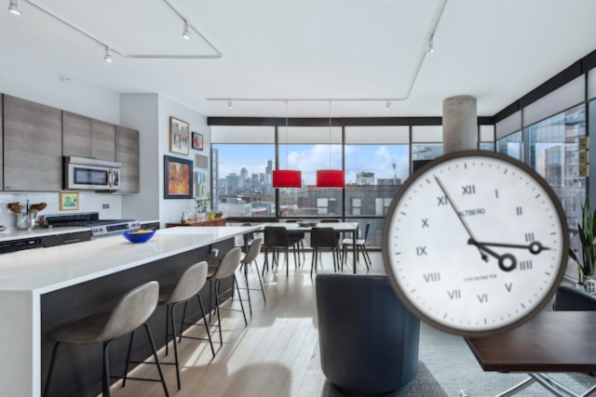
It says 4:16:56
